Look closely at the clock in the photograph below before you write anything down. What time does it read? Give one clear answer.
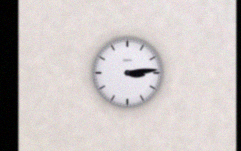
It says 3:14
